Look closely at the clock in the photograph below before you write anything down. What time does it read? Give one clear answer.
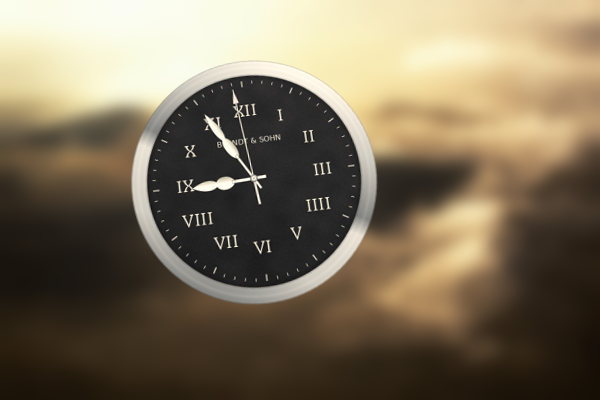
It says 8:54:59
